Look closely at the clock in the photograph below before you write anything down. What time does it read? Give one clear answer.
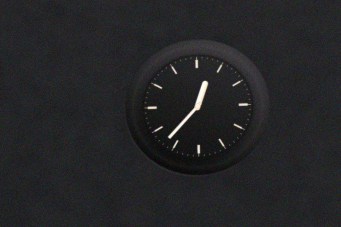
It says 12:37
